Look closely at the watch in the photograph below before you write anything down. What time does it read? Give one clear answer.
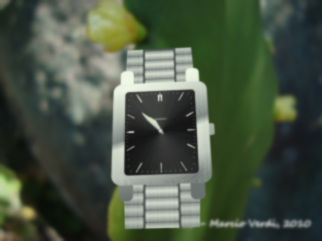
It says 10:53
